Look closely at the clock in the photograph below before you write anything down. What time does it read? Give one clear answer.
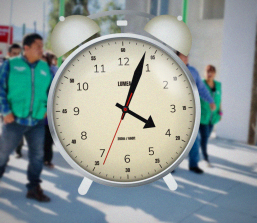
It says 4:03:34
